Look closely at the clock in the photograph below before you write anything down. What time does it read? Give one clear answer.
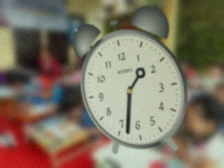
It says 1:33
